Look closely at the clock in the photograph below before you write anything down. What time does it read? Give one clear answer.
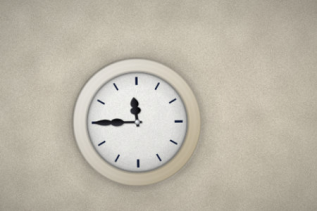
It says 11:45
